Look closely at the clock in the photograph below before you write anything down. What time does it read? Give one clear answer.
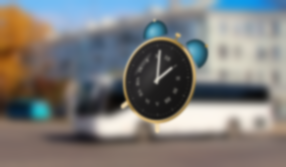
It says 12:56
